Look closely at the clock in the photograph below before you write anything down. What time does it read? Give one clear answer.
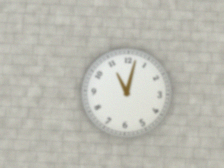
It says 11:02
